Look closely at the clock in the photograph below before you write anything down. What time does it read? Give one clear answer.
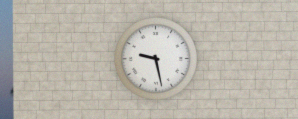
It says 9:28
